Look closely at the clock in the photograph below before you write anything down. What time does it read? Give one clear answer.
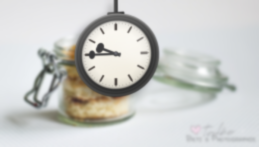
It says 9:45
